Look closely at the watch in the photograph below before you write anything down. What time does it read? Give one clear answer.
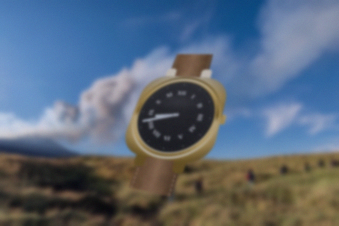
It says 8:42
